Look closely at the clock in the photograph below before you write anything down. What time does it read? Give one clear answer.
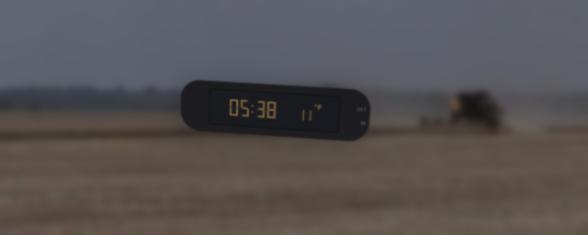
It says 5:38
